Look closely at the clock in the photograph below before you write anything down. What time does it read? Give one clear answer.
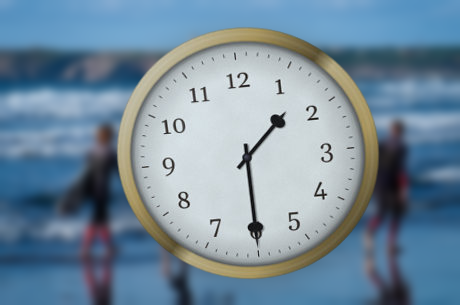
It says 1:30
